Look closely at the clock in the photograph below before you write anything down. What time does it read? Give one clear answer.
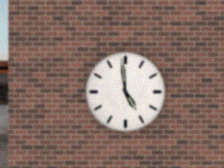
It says 4:59
